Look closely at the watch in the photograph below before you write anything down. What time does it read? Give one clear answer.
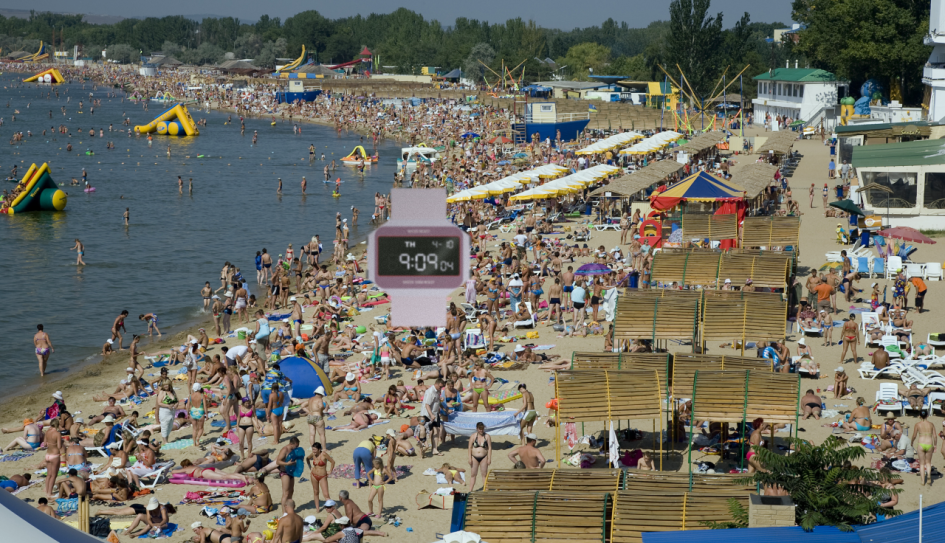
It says 9:09:04
